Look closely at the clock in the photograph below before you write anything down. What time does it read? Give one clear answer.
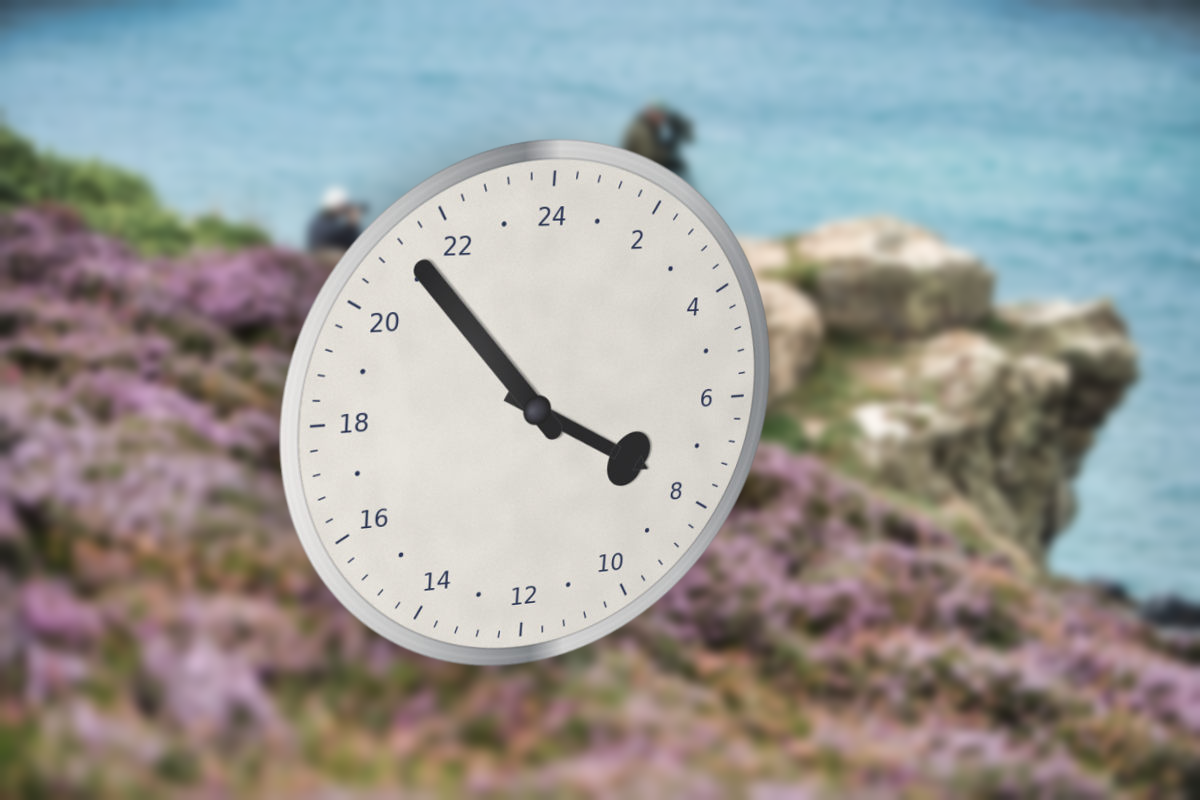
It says 7:53
